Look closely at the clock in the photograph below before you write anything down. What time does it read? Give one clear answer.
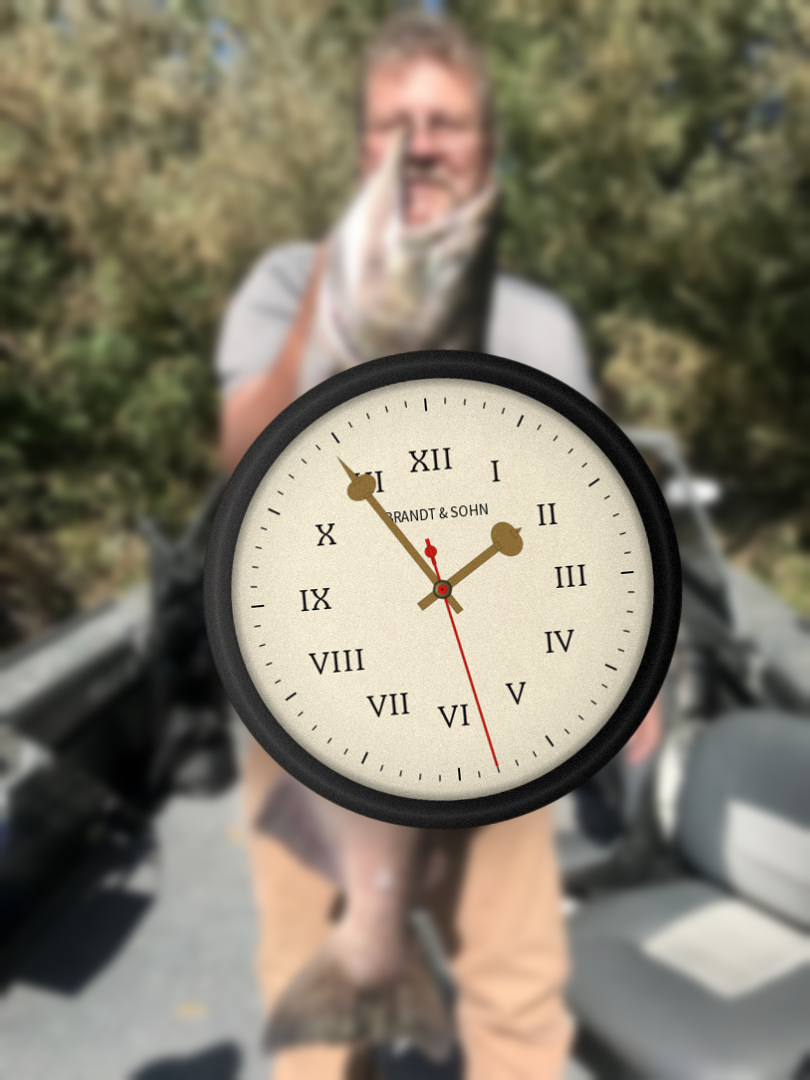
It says 1:54:28
